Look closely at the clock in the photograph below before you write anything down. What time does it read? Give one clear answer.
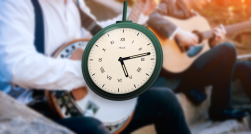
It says 5:13
